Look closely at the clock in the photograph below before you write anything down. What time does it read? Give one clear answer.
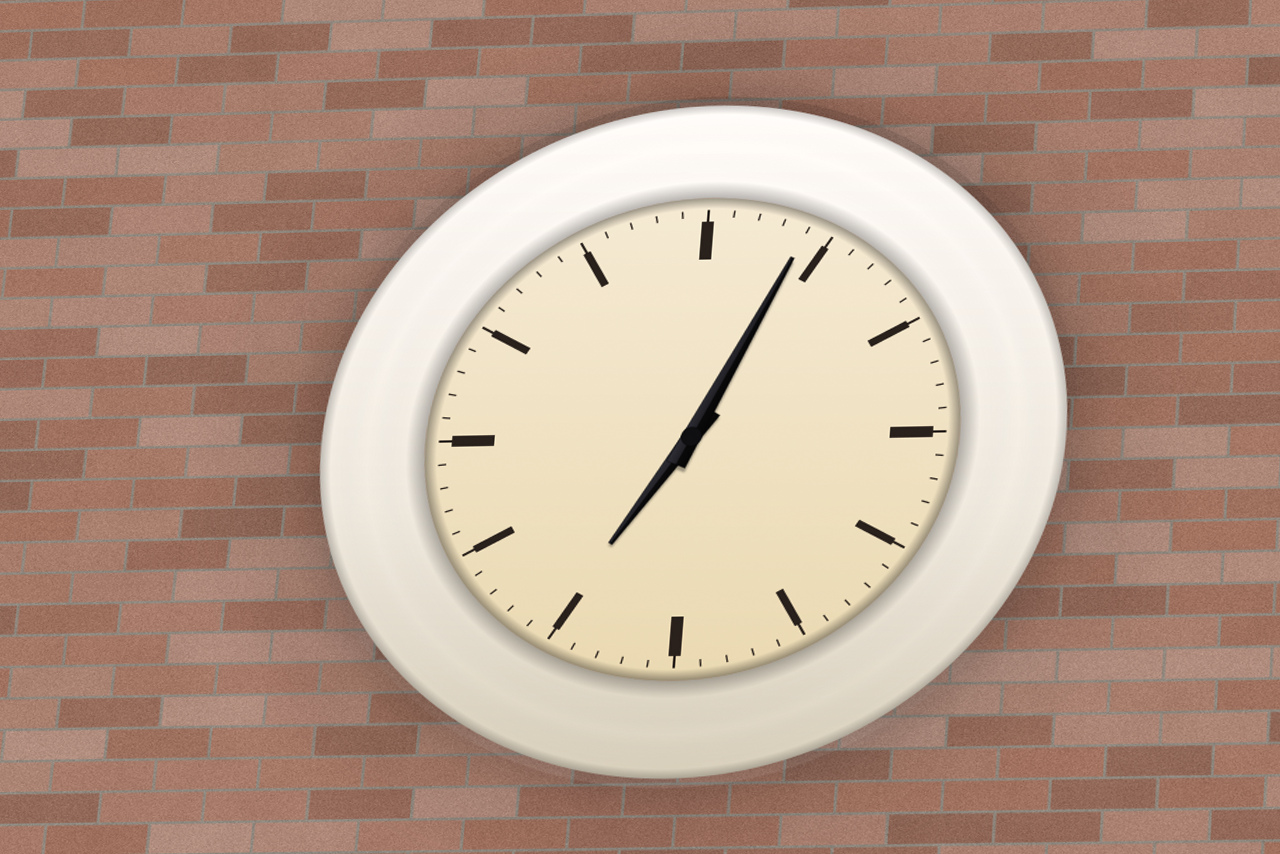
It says 7:04
